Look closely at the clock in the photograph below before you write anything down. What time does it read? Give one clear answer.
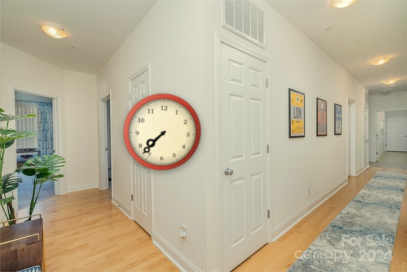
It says 7:37
